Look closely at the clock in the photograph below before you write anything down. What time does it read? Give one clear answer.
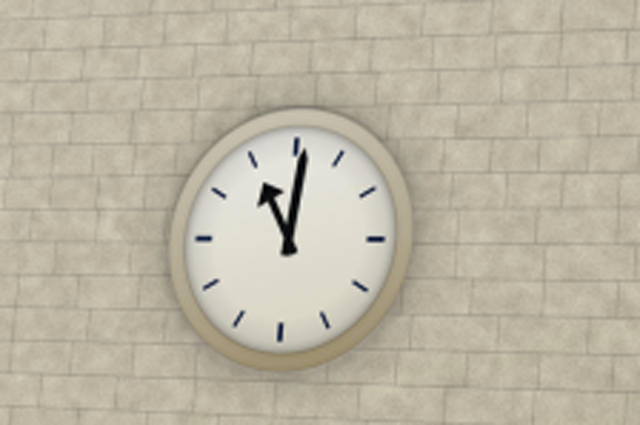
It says 11:01
